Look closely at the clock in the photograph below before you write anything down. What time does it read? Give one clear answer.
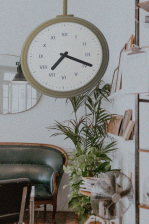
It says 7:19
